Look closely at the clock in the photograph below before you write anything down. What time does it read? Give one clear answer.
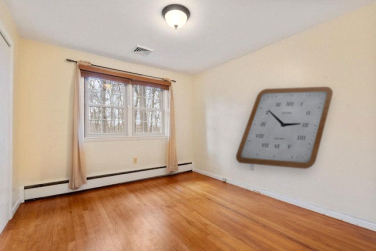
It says 2:51
